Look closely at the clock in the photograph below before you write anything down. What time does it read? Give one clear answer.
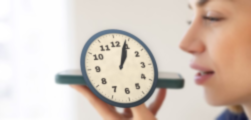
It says 1:04
